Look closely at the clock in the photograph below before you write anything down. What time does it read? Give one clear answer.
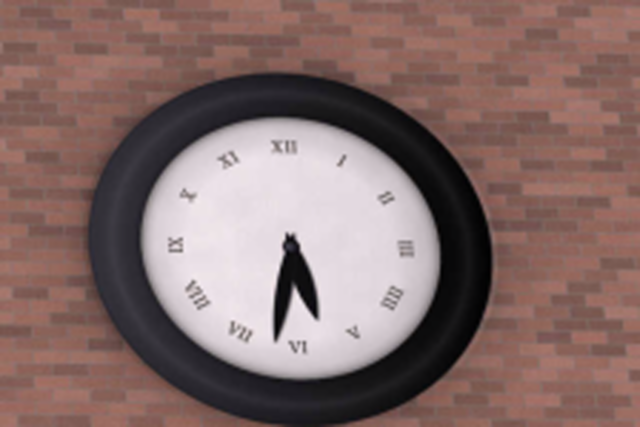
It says 5:32
